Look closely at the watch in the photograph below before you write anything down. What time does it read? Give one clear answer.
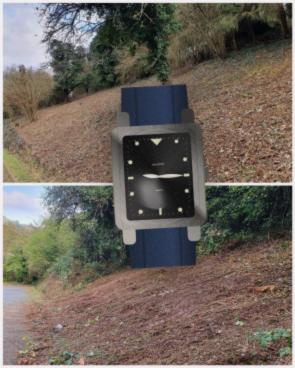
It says 9:15
